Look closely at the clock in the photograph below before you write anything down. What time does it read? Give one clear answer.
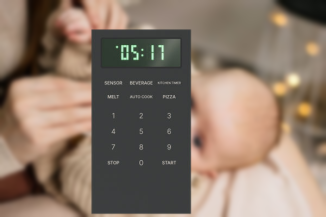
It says 5:17
